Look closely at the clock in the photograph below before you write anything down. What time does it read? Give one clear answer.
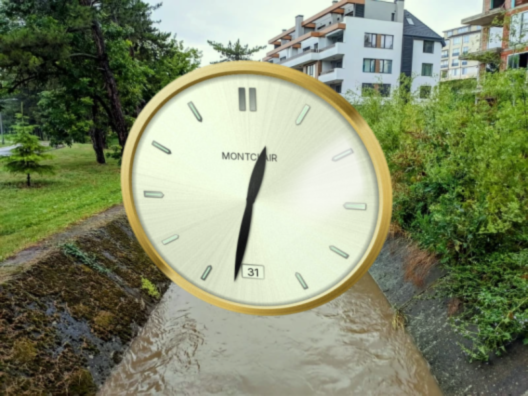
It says 12:32
